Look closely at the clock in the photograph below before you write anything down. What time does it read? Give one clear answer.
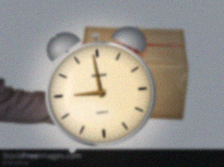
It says 8:59
